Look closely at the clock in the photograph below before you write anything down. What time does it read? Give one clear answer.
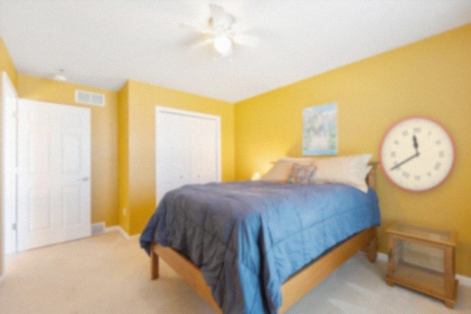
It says 11:40
